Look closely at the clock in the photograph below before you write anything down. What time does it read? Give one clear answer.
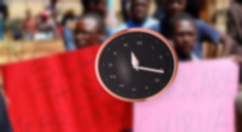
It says 11:16
